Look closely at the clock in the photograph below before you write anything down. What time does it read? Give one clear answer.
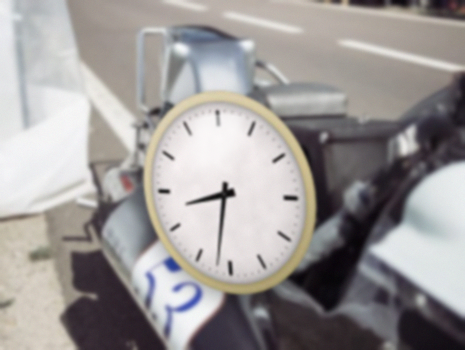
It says 8:32
